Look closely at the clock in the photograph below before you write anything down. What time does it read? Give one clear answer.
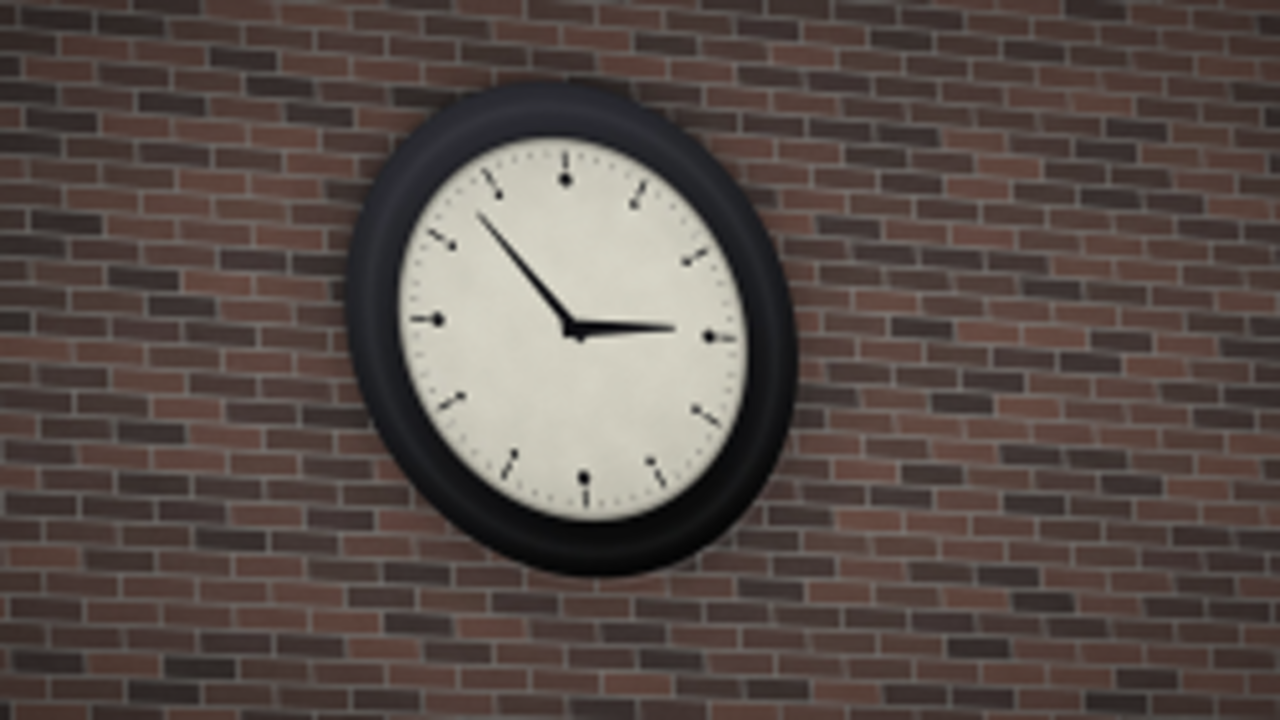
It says 2:53
